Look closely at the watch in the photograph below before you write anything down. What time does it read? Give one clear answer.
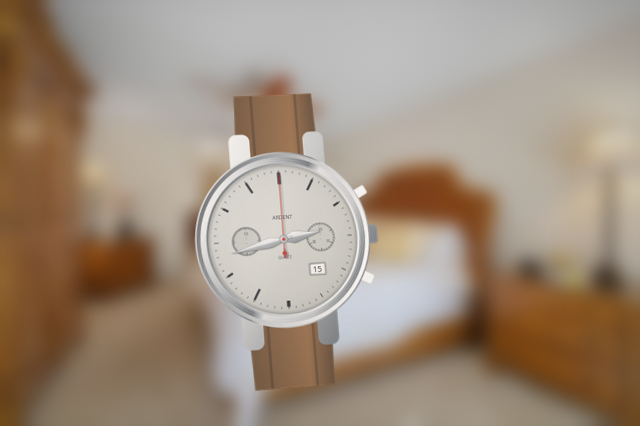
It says 2:43
